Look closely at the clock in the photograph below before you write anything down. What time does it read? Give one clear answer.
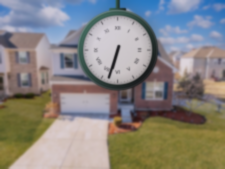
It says 6:33
